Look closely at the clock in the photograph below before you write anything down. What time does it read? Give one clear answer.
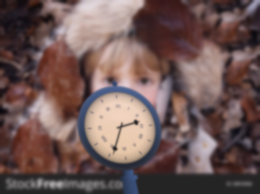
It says 2:34
